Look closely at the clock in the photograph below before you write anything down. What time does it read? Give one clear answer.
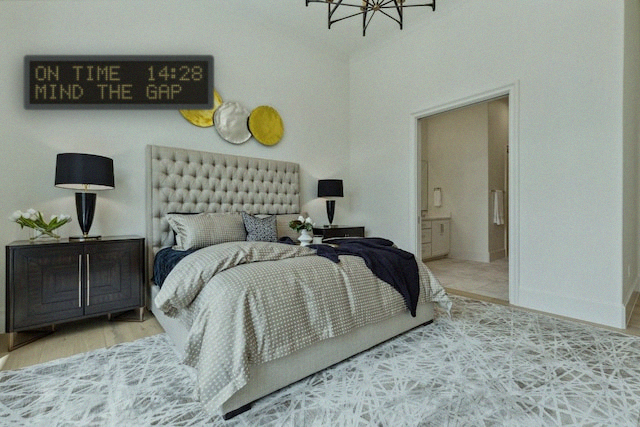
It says 14:28
